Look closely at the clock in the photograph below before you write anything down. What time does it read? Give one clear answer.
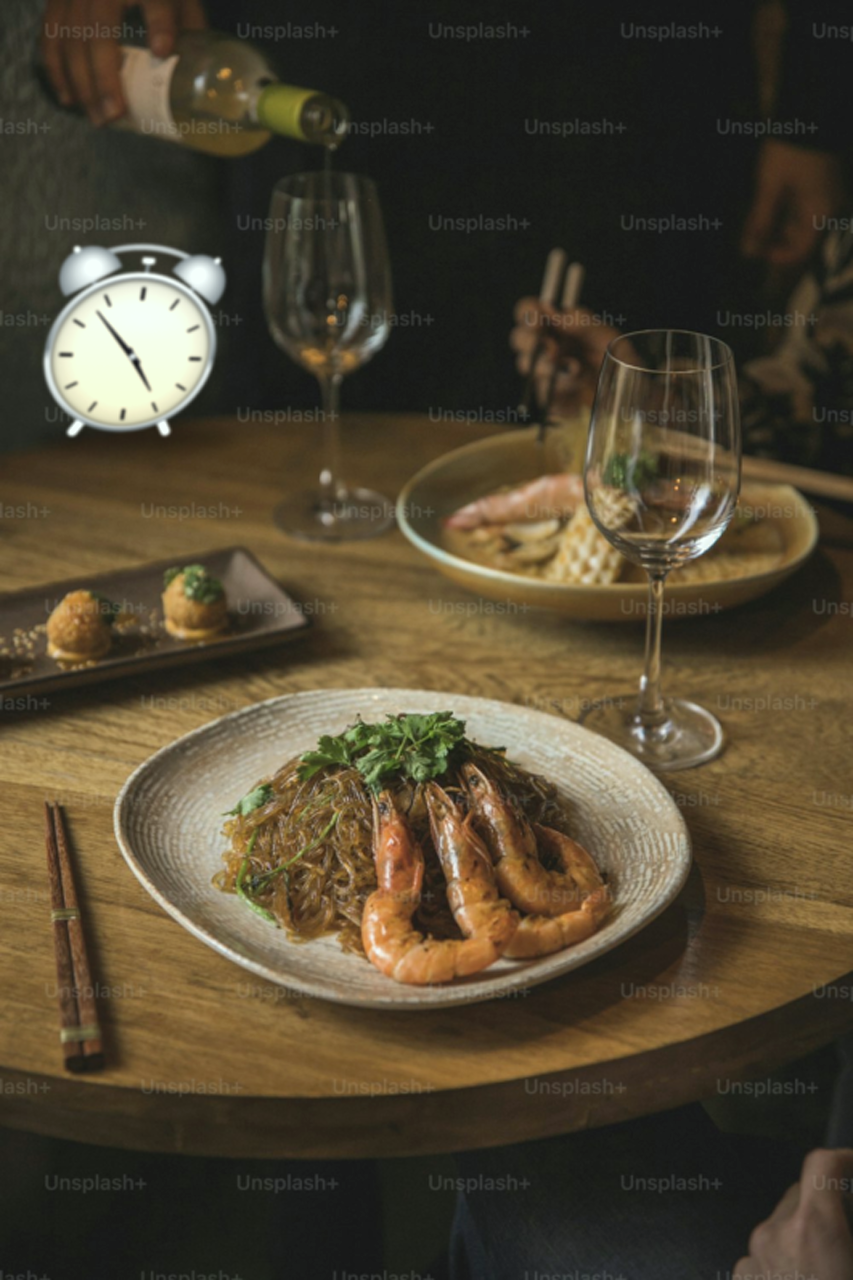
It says 4:53
